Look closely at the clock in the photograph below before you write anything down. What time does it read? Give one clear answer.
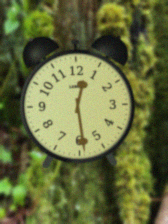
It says 12:29
